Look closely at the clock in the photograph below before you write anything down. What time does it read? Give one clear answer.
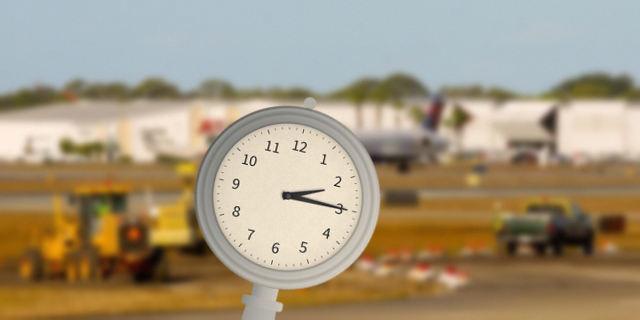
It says 2:15
